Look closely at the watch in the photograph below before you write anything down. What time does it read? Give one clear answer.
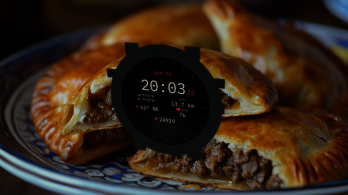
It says 20:03
